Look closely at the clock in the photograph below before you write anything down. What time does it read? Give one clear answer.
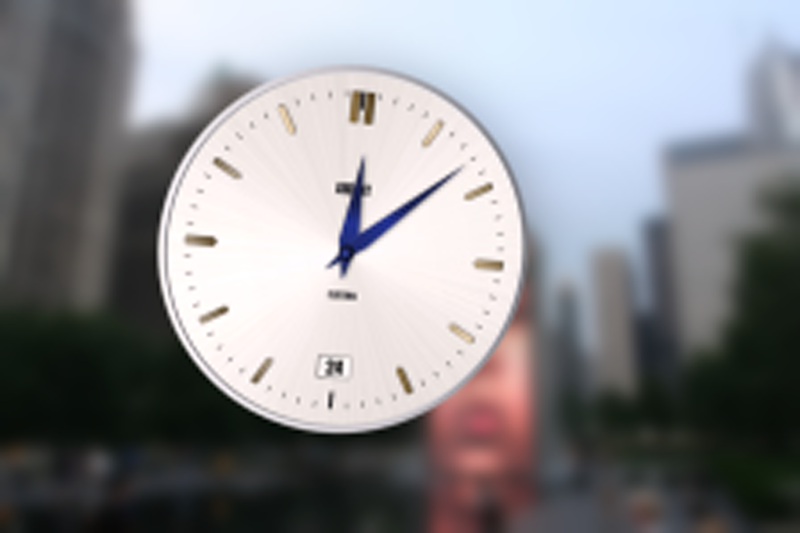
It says 12:08
